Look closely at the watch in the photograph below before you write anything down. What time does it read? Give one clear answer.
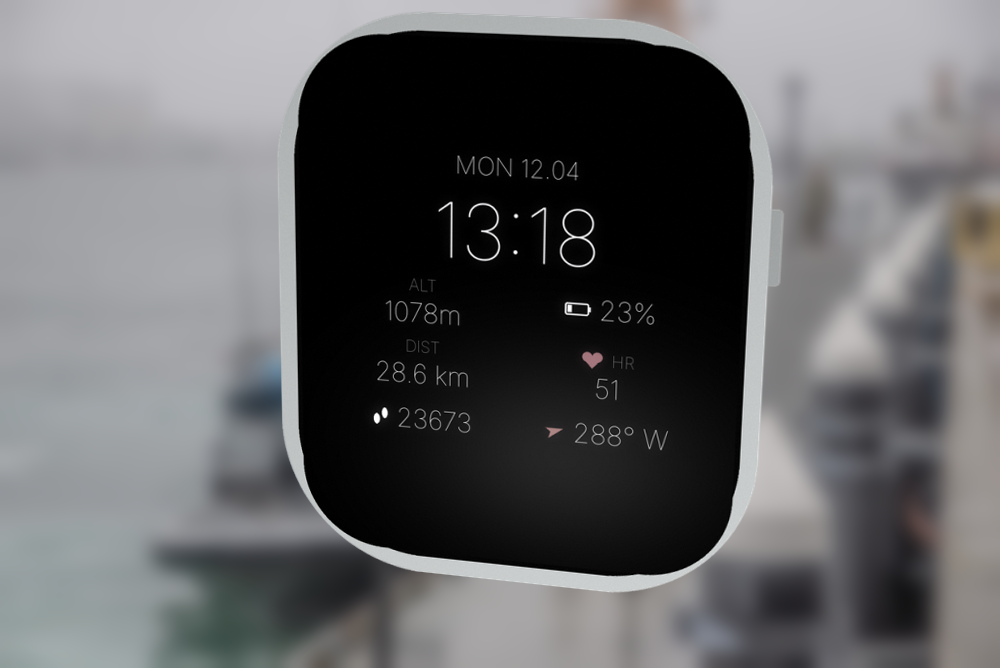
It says 13:18
